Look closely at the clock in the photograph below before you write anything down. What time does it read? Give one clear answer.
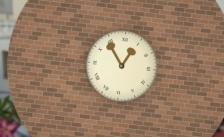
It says 12:54
